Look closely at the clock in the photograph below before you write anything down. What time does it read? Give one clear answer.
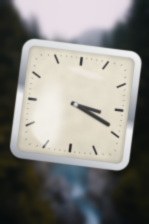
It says 3:19
